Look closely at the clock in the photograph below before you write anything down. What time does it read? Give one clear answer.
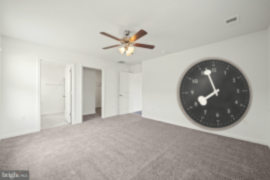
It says 7:57
